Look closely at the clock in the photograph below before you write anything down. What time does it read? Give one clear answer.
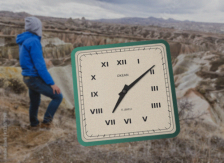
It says 7:09
